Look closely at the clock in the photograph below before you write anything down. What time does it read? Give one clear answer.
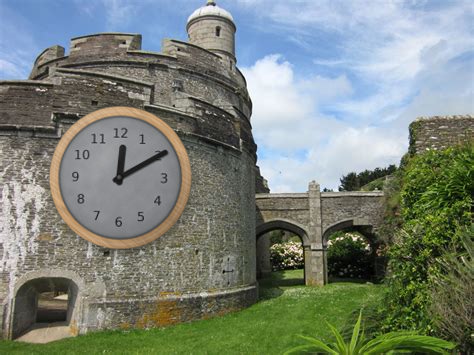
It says 12:10
